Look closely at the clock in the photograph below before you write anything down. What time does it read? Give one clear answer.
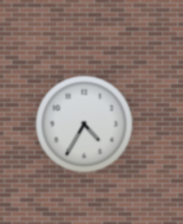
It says 4:35
